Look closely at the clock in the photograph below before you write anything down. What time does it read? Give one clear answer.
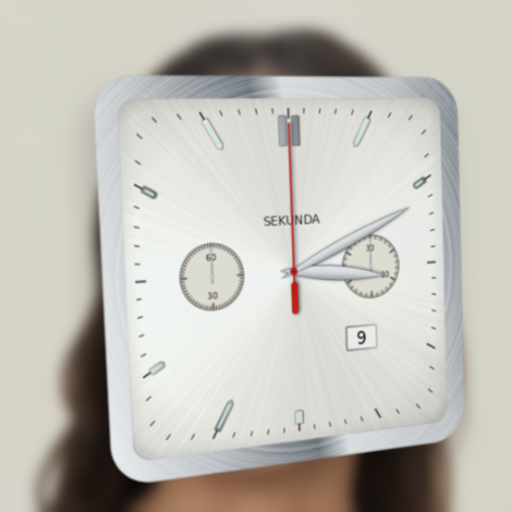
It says 3:11
